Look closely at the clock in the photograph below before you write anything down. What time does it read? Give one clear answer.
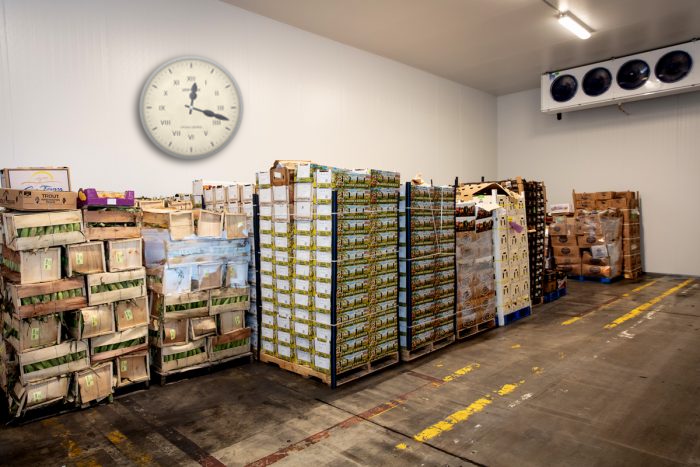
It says 12:18
